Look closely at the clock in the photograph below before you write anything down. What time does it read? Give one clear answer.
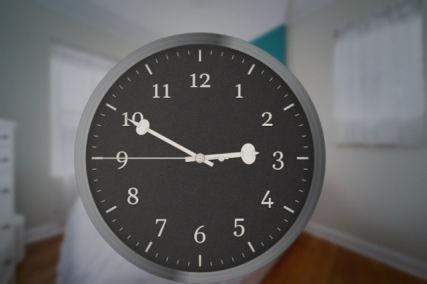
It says 2:49:45
